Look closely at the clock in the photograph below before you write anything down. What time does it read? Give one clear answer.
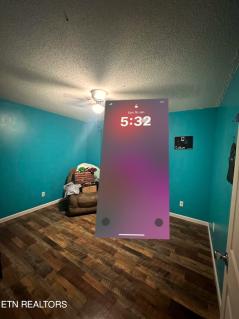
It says 5:32
